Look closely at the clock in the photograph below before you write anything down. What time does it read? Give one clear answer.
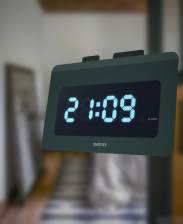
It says 21:09
